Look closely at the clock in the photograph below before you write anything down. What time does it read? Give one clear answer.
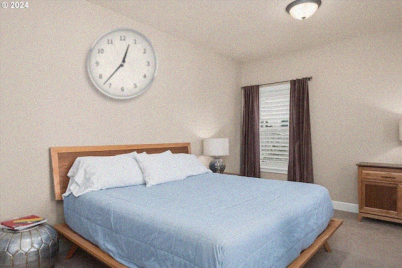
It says 12:37
